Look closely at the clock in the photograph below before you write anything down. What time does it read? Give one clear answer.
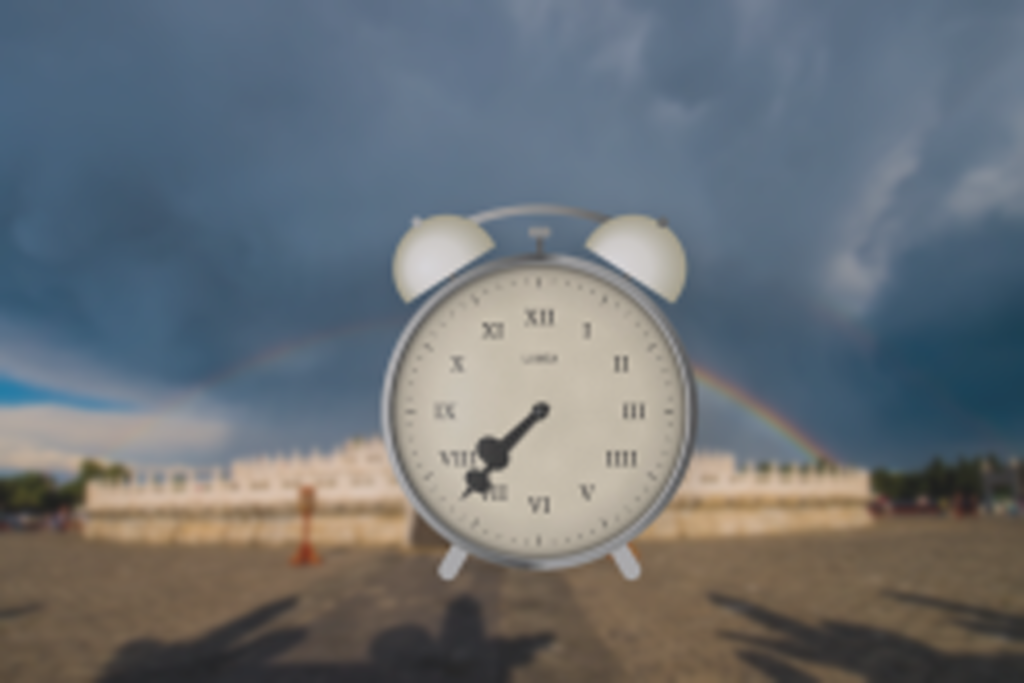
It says 7:37
